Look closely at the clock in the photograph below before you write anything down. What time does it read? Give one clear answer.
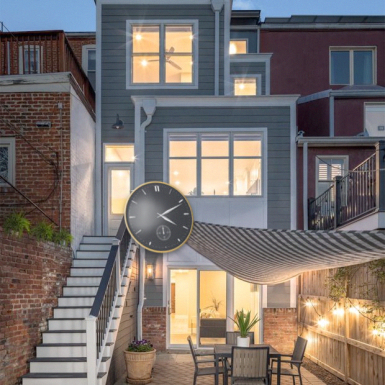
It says 4:11
